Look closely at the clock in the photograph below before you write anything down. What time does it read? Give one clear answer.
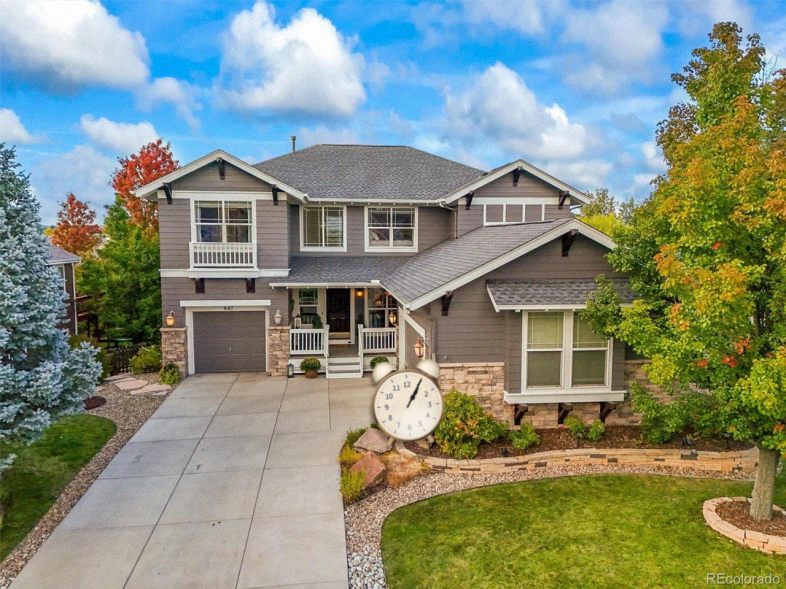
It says 1:05
